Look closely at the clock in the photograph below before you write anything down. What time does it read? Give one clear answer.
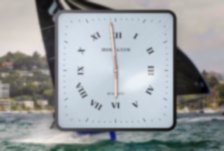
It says 5:59
